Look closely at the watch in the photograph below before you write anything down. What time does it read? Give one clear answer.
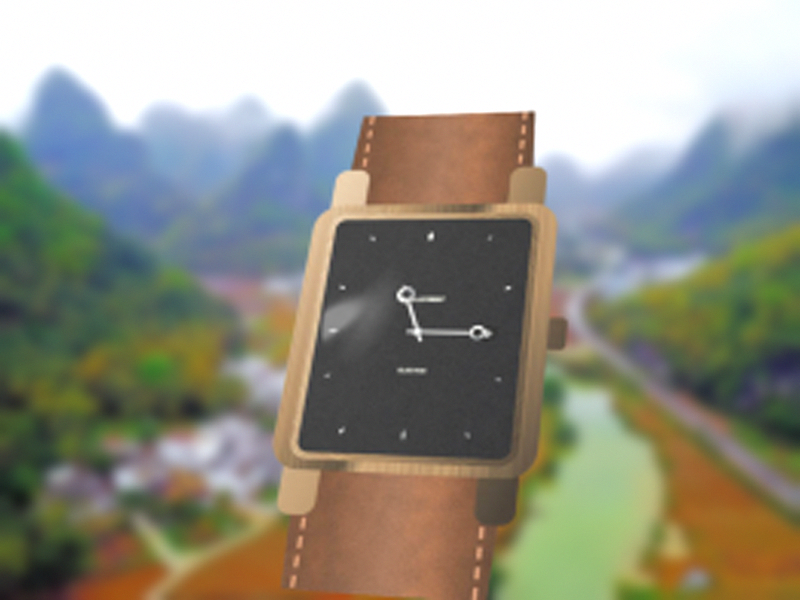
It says 11:15
